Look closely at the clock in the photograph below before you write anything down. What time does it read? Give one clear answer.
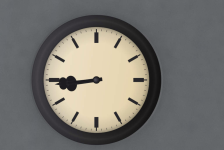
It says 8:44
